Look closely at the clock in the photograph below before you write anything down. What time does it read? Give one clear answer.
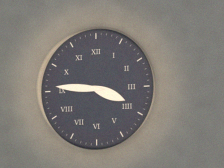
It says 3:46
